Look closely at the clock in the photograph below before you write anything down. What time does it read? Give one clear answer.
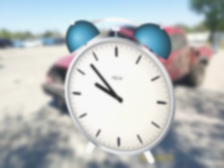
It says 9:53
